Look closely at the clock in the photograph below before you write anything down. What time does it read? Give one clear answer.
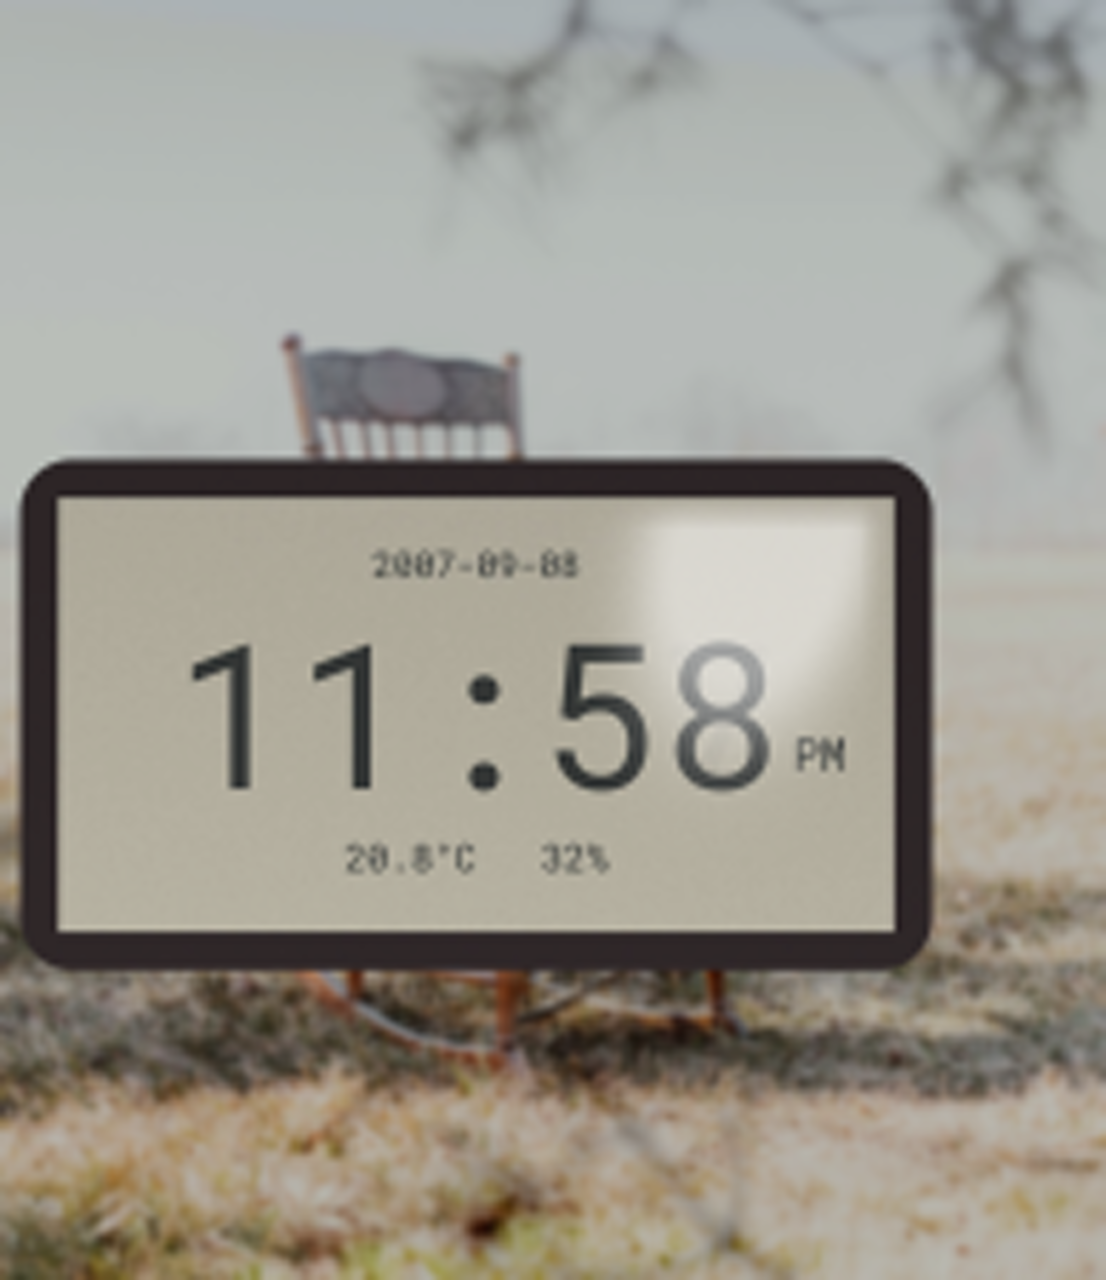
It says 11:58
